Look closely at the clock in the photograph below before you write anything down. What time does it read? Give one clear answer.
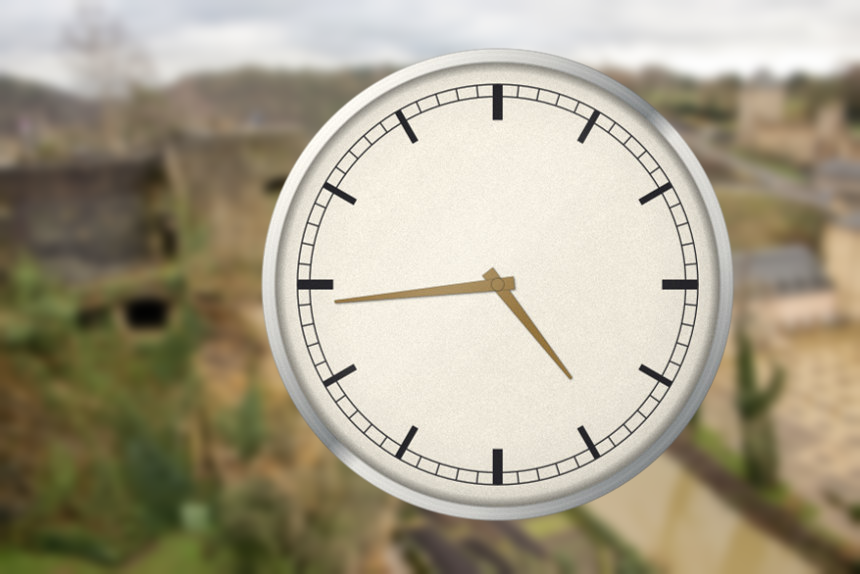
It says 4:44
